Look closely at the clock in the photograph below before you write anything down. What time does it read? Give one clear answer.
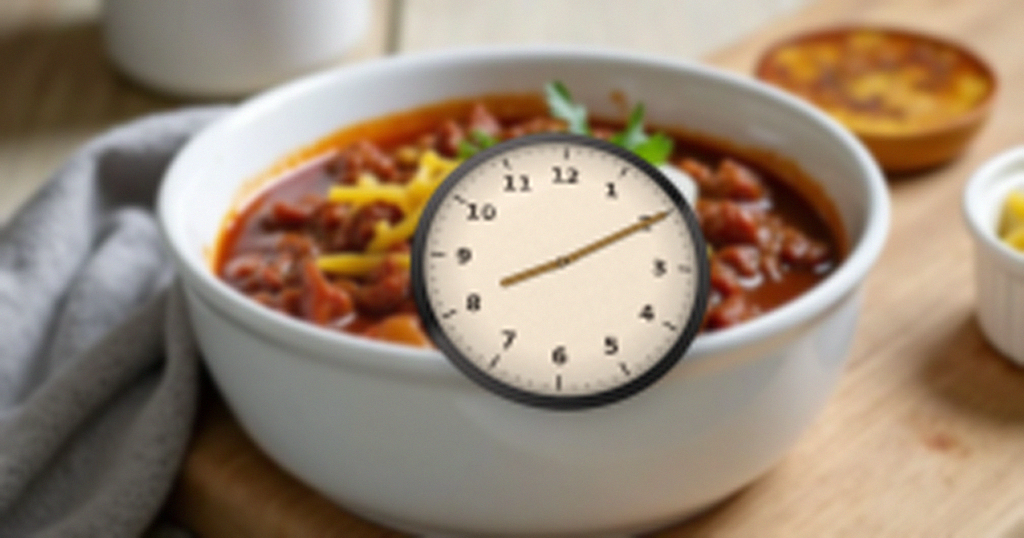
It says 8:10
